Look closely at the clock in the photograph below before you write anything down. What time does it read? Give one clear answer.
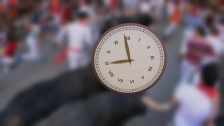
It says 8:59
